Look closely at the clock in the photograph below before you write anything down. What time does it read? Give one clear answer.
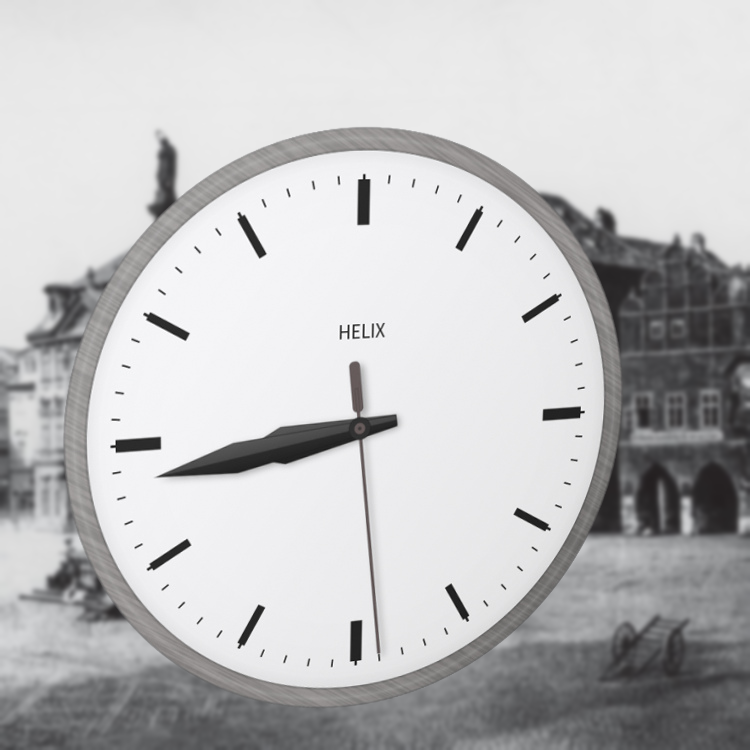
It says 8:43:29
